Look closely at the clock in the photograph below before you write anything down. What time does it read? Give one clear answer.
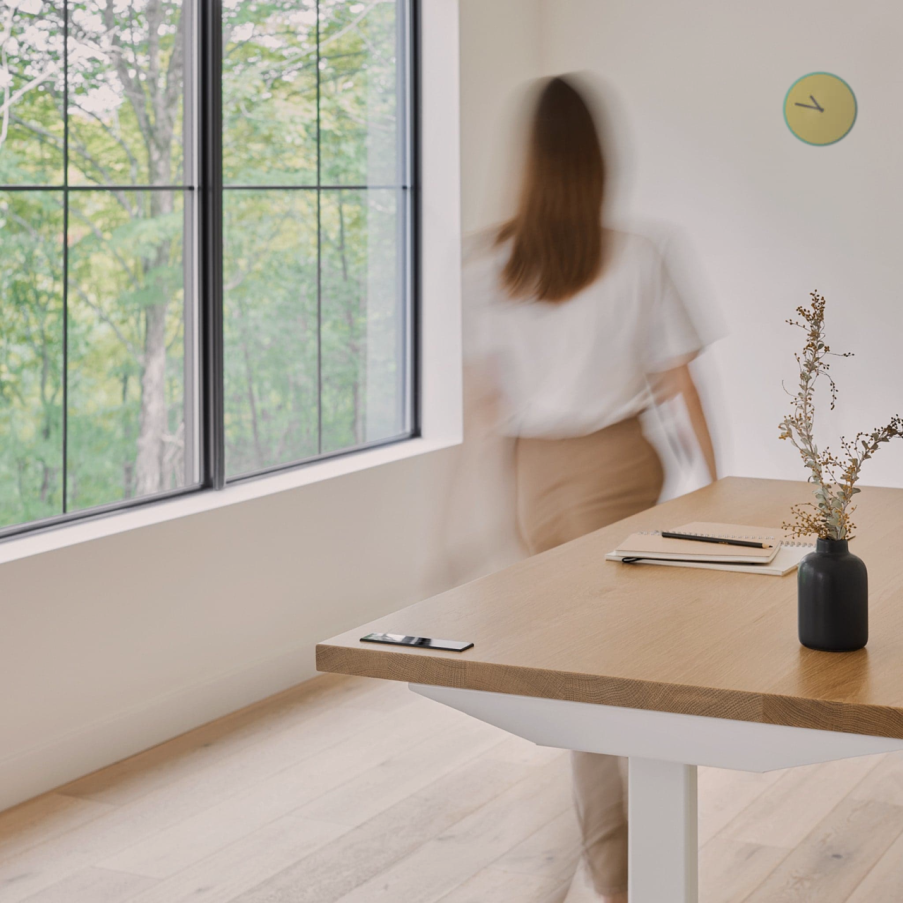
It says 10:47
